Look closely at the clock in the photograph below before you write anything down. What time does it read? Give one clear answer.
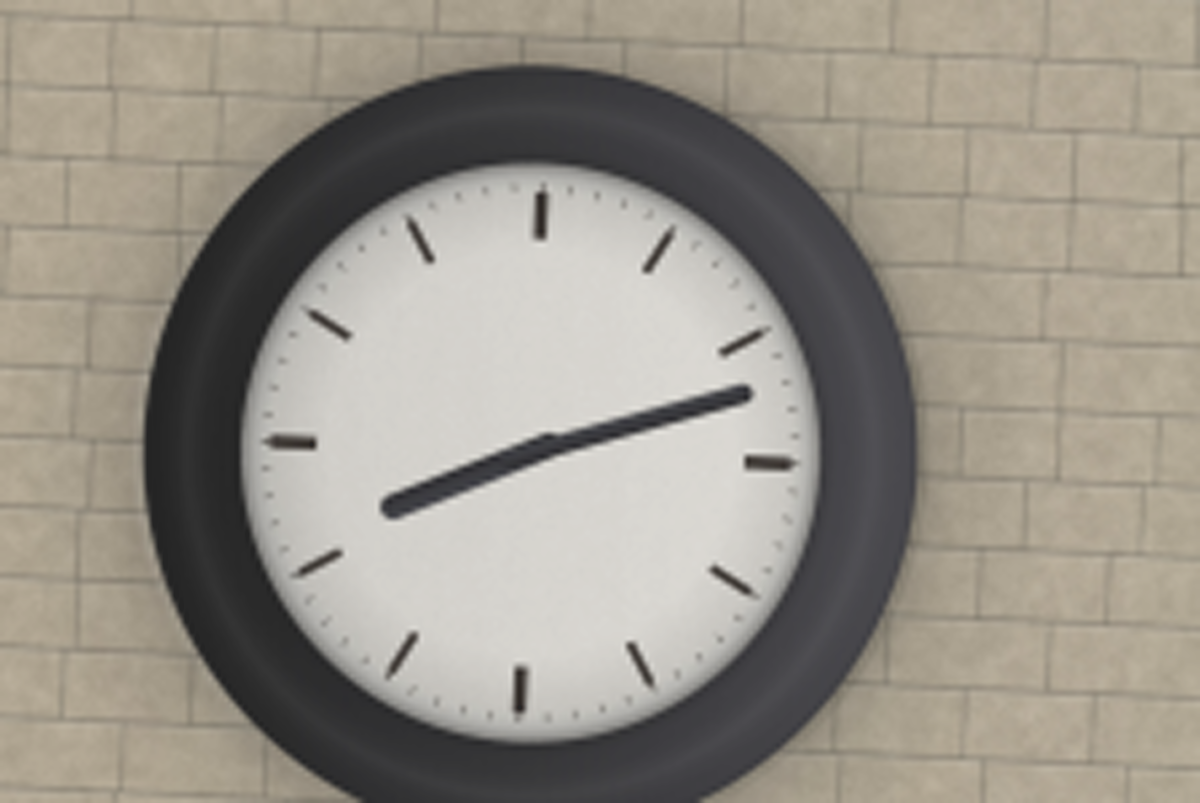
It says 8:12
